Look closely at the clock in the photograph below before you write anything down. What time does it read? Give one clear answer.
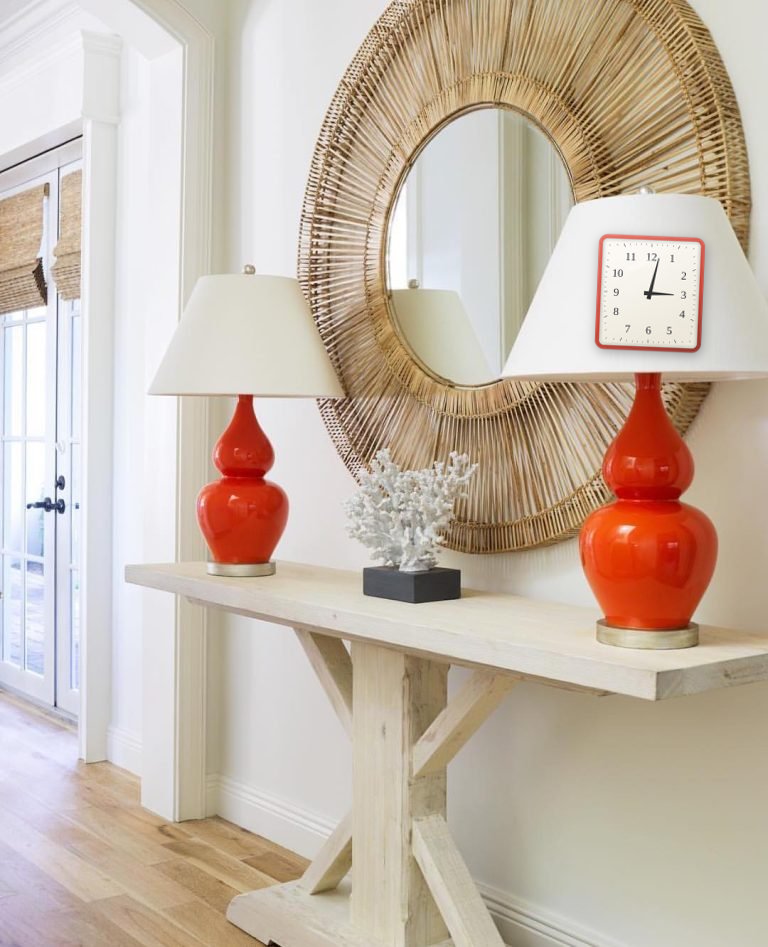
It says 3:02
